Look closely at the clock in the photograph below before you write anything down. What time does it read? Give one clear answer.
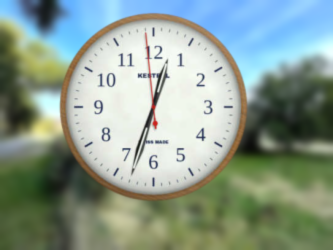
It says 12:32:59
